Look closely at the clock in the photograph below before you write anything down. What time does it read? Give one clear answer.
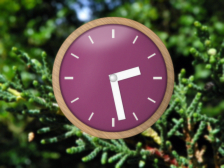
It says 2:28
